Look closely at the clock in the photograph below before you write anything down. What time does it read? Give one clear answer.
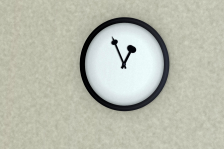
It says 12:56
